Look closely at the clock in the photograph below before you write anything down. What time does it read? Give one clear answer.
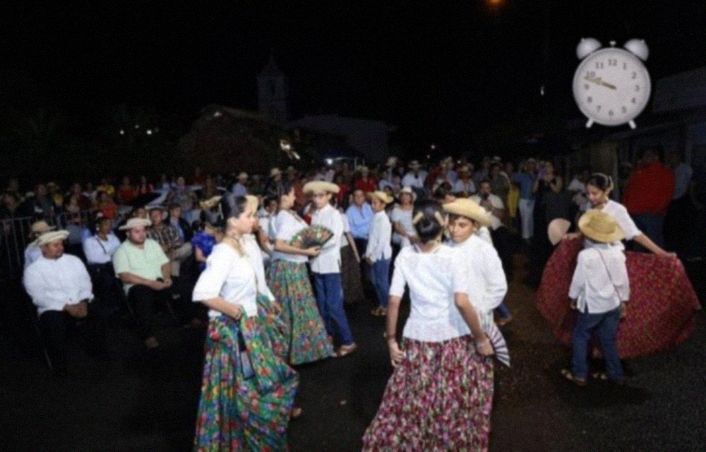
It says 9:48
